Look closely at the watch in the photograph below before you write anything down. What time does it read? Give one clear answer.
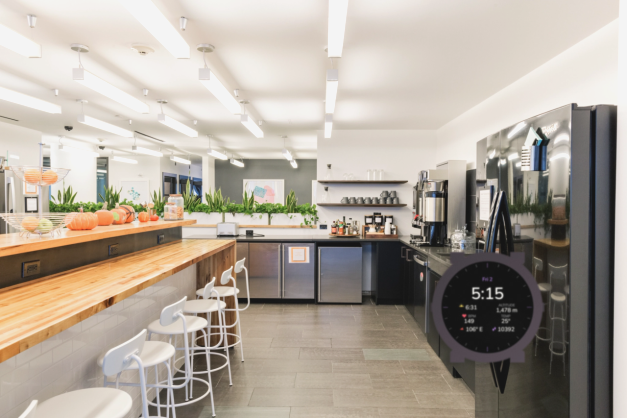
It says 5:15
